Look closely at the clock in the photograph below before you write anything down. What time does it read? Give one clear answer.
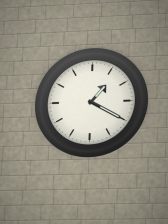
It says 1:20
